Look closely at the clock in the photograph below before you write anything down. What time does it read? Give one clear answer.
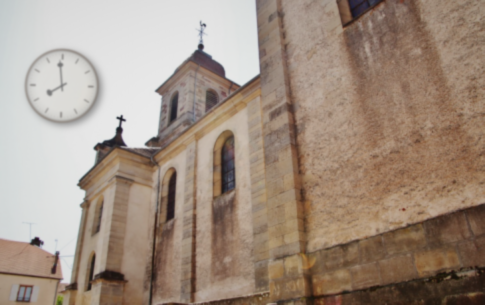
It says 7:59
